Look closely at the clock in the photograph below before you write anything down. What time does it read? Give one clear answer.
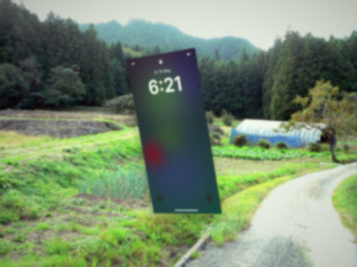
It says 6:21
